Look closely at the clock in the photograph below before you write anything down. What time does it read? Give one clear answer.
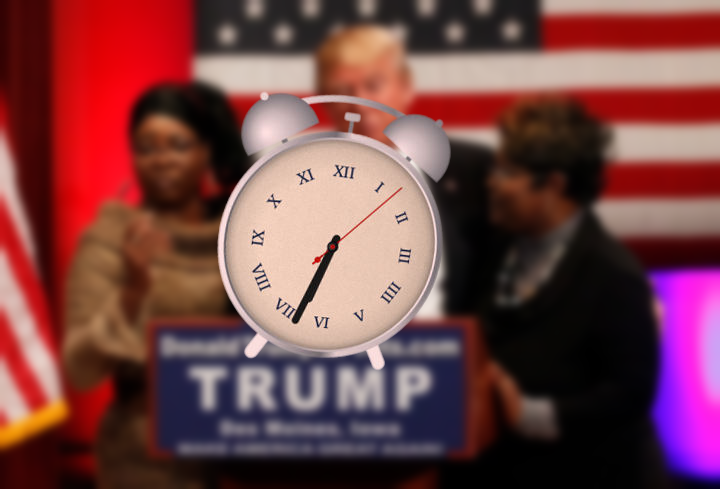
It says 6:33:07
